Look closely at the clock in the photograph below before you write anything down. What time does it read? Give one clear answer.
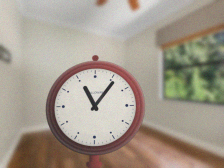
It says 11:06
